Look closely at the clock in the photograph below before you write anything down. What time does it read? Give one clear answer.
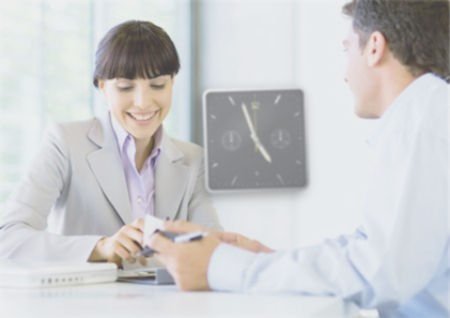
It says 4:57
